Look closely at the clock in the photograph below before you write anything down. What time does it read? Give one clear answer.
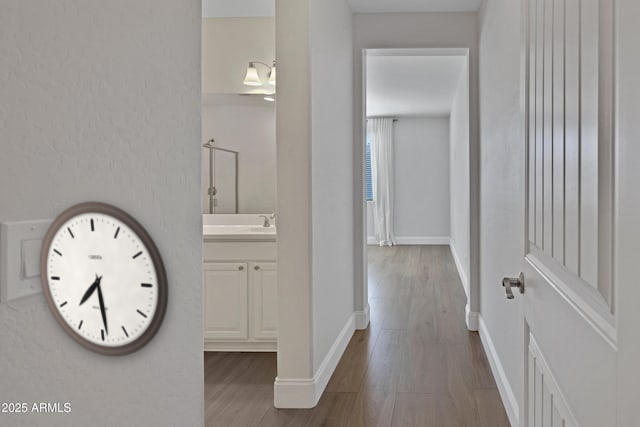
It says 7:29
